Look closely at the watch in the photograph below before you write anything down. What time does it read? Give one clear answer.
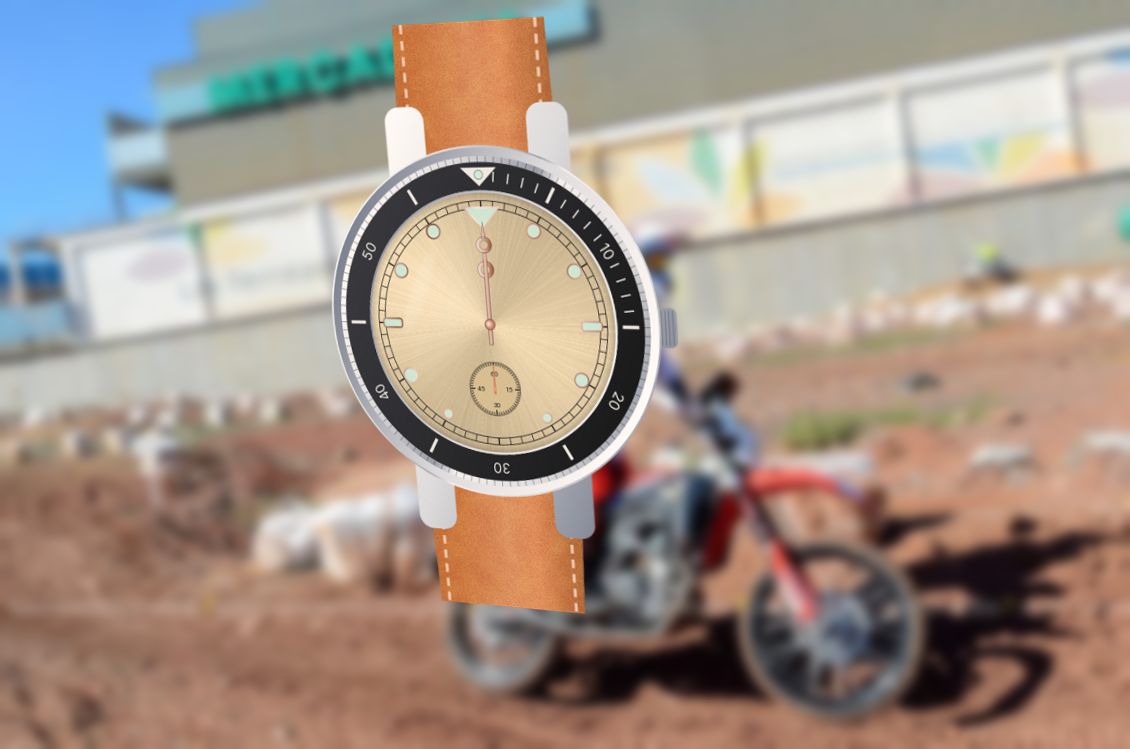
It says 12:00
